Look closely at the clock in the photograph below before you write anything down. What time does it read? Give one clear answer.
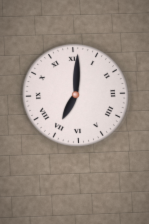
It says 7:01
